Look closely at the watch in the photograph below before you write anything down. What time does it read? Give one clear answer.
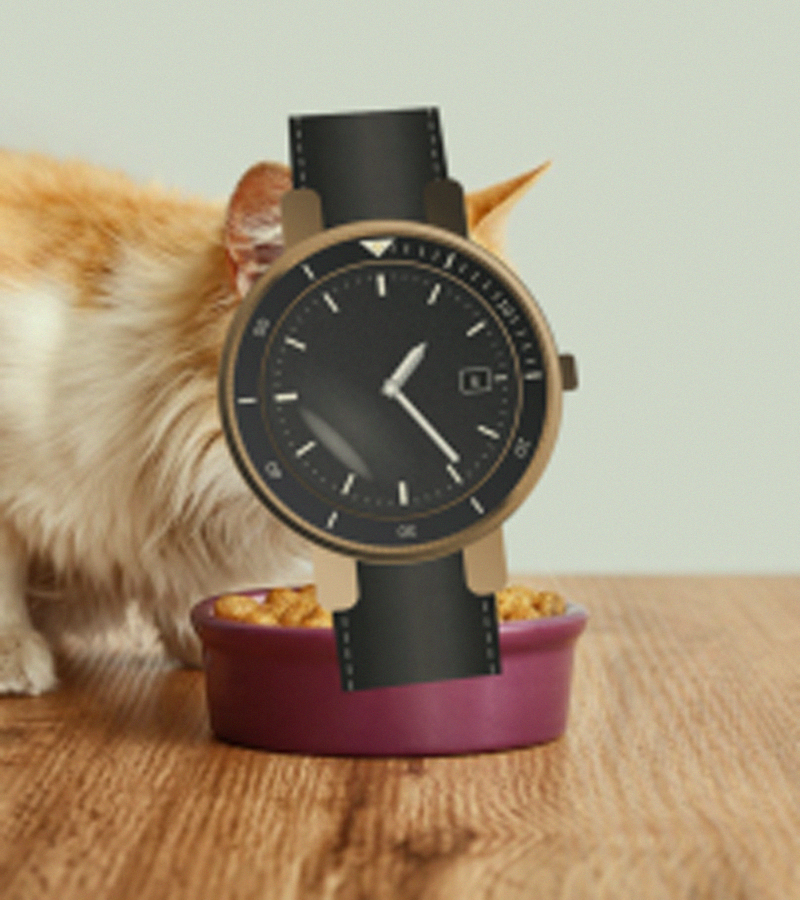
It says 1:24
